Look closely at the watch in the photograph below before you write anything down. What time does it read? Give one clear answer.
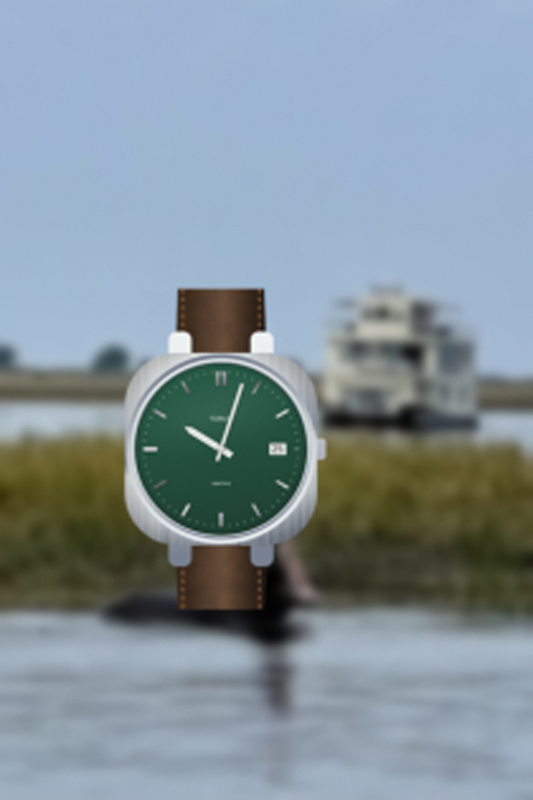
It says 10:03
